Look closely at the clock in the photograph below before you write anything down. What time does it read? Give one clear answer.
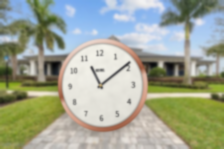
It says 11:09
